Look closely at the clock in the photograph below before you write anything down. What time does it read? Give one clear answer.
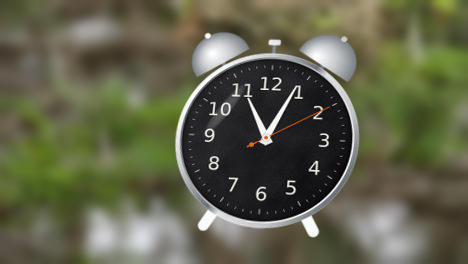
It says 11:04:10
